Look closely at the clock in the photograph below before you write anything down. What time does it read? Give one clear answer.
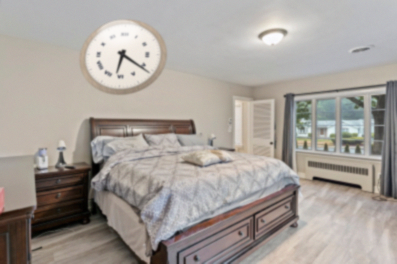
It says 6:21
